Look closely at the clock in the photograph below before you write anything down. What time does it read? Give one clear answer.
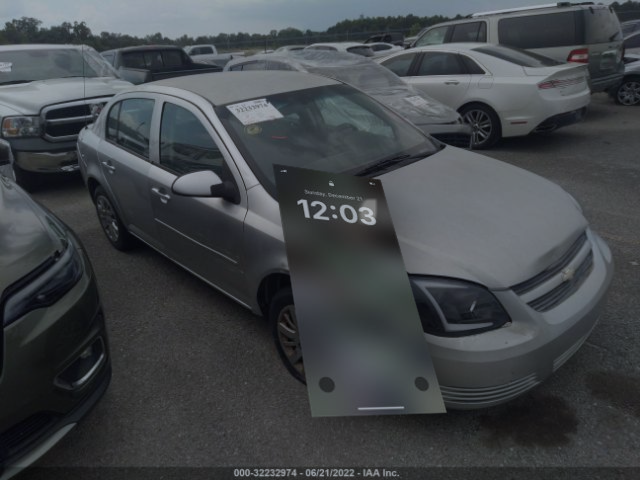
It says 12:03
